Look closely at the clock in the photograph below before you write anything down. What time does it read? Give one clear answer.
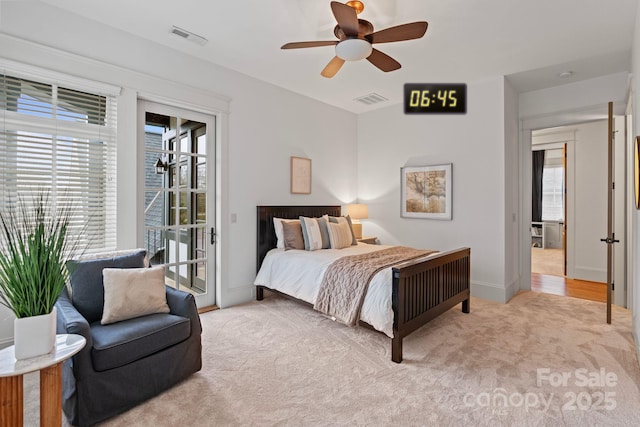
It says 6:45
